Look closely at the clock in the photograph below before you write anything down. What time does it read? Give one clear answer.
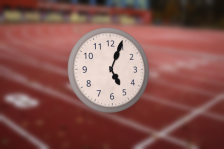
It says 5:04
